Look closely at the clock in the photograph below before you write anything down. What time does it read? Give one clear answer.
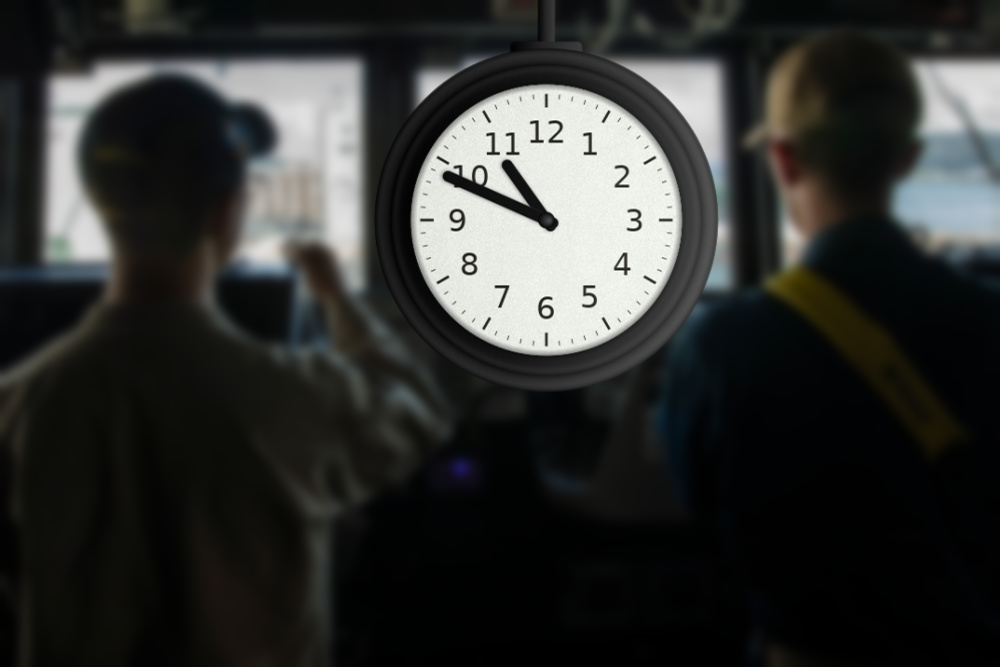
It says 10:49
